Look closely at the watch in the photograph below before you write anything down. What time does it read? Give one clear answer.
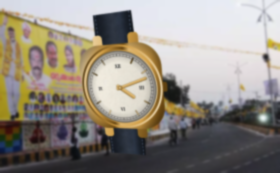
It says 4:12
